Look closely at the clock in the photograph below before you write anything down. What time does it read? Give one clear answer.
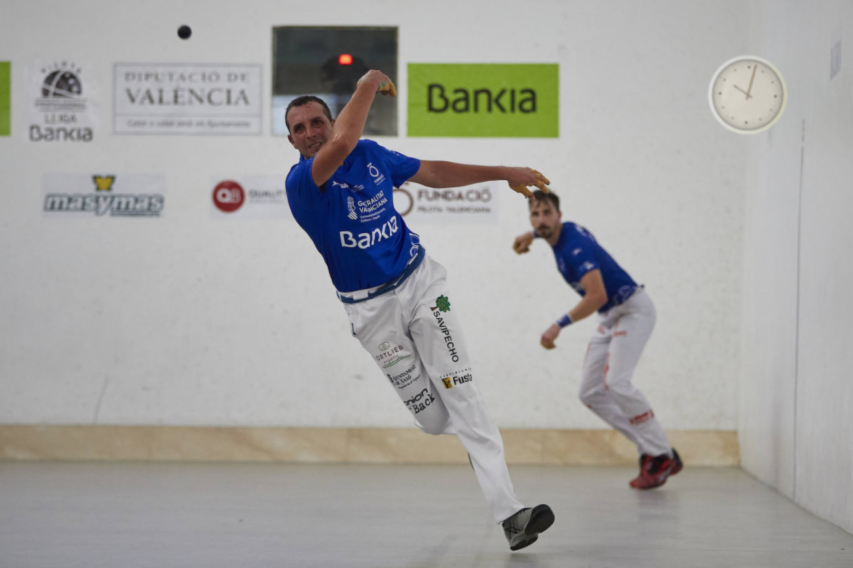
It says 10:02
